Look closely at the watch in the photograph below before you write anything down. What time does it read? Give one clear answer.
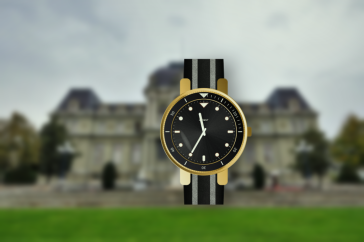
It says 11:35
